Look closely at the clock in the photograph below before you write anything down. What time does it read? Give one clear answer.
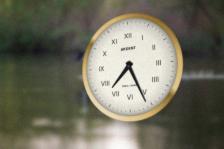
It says 7:26
